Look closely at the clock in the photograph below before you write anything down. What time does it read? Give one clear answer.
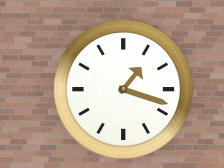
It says 1:18
